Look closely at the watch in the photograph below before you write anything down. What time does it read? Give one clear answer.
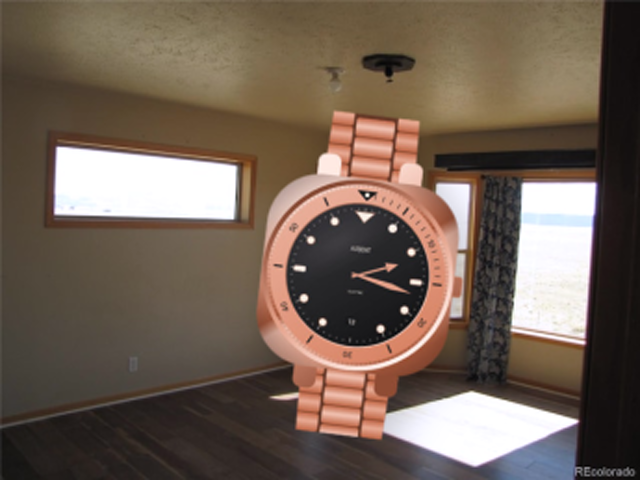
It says 2:17
